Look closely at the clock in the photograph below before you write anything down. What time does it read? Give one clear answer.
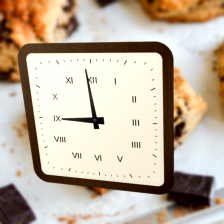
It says 8:59
